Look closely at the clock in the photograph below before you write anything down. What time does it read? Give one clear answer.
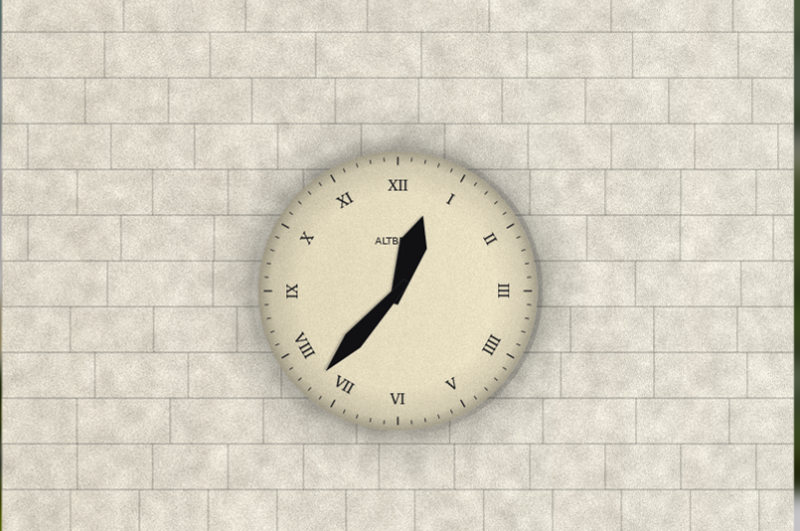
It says 12:37
